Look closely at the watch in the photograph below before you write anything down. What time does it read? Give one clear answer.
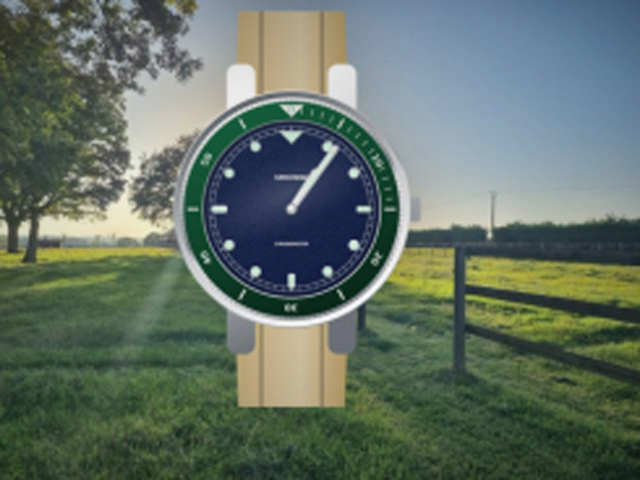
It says 1:06
